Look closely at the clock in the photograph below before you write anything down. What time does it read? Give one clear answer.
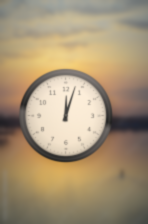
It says 12:03
